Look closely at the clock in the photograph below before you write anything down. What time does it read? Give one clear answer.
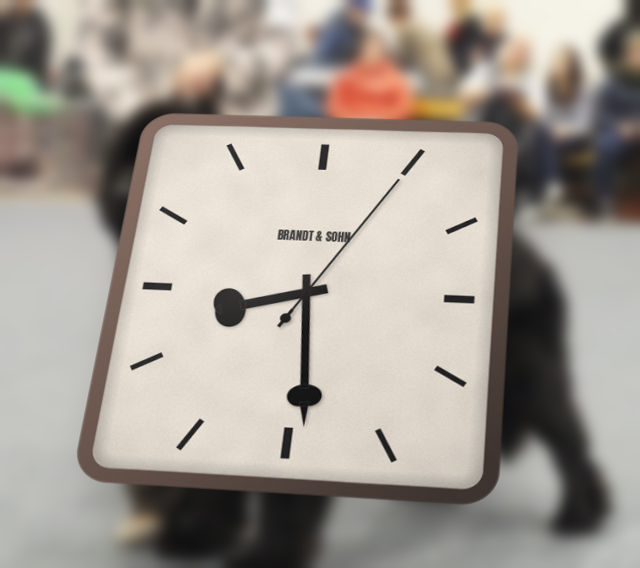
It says 8:29:05
